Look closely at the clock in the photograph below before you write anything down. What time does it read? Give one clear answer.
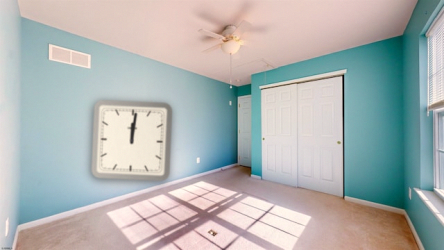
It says 12:01
